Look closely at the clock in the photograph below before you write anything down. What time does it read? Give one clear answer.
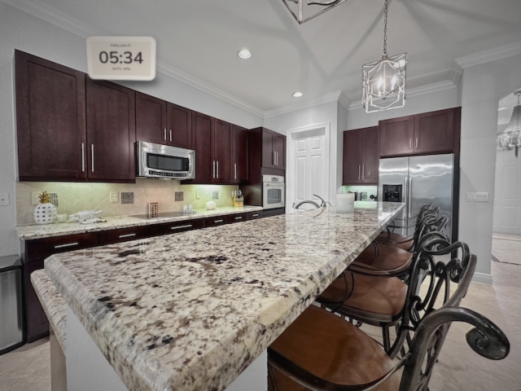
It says 5:34
